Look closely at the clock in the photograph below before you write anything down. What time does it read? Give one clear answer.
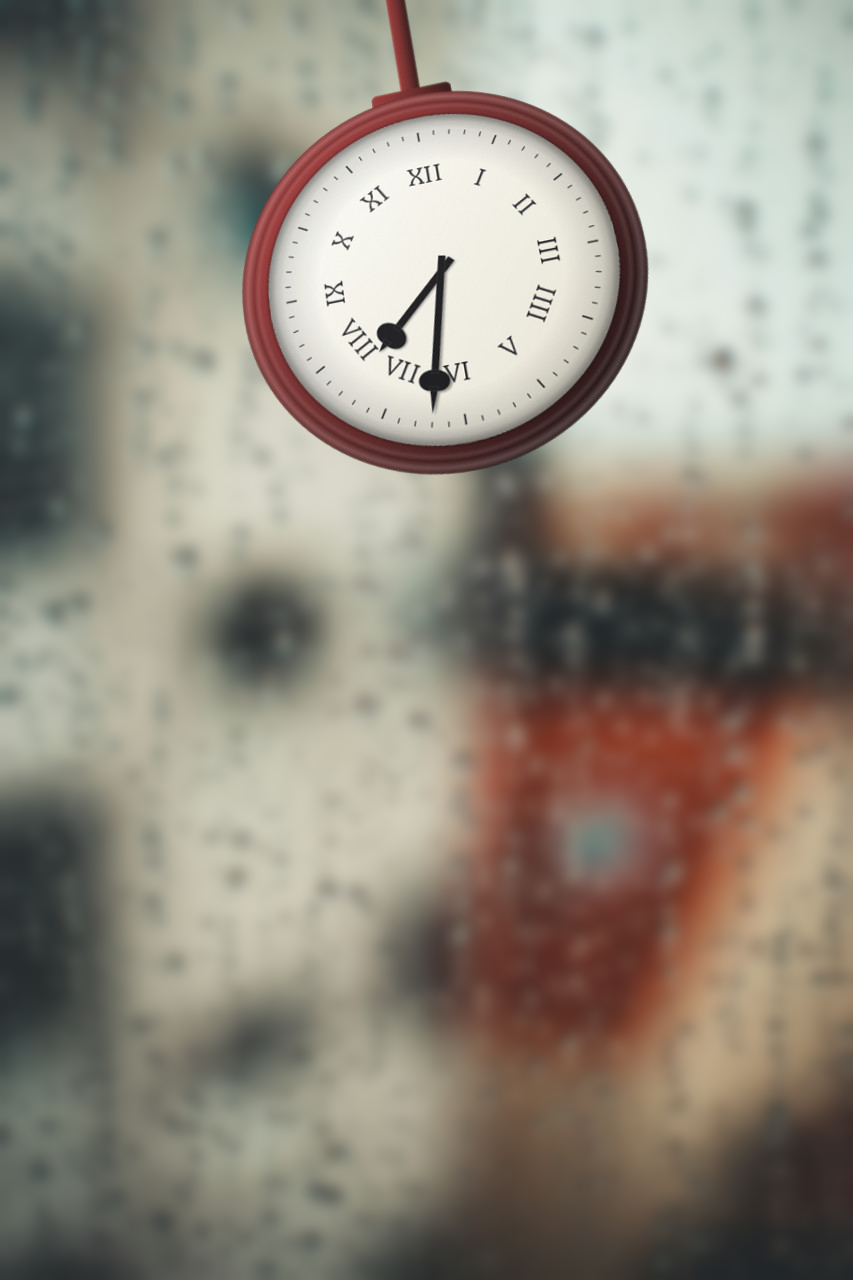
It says 7:32
